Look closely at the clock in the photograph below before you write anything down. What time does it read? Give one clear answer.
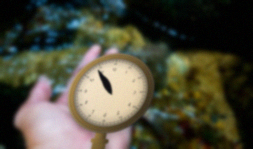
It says 10:54
